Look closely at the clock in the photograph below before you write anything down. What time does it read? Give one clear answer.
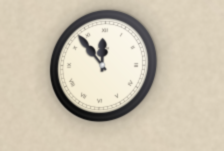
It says 11:53
